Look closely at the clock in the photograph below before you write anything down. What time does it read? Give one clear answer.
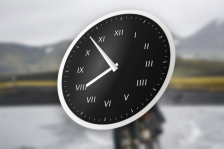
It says 7:53
